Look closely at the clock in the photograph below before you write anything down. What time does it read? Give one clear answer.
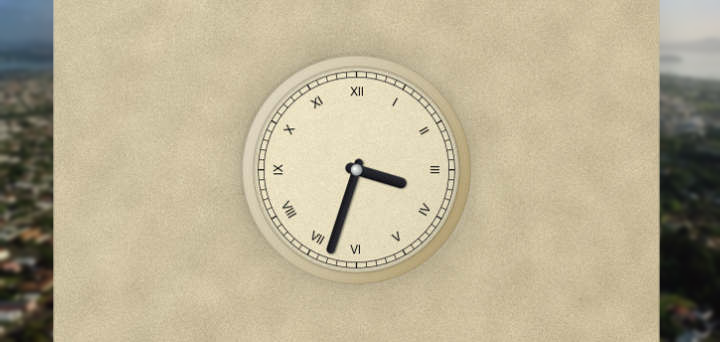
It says 3:33
